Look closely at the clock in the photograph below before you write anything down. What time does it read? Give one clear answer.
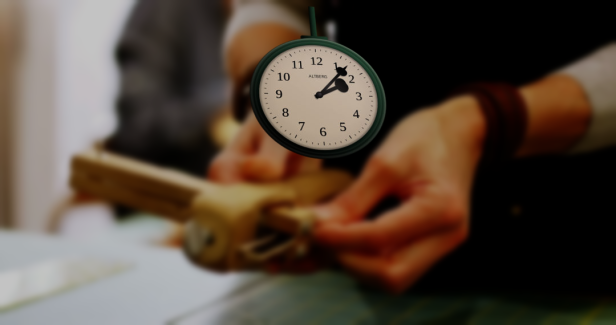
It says 2:07
